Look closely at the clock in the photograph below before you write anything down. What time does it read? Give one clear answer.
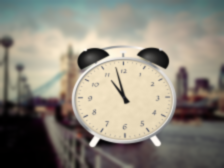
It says 10:58
